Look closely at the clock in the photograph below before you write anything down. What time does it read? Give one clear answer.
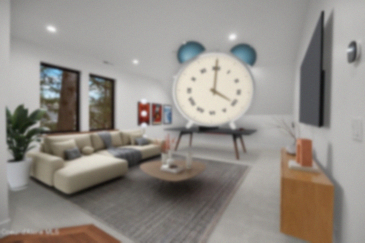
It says 4:00
